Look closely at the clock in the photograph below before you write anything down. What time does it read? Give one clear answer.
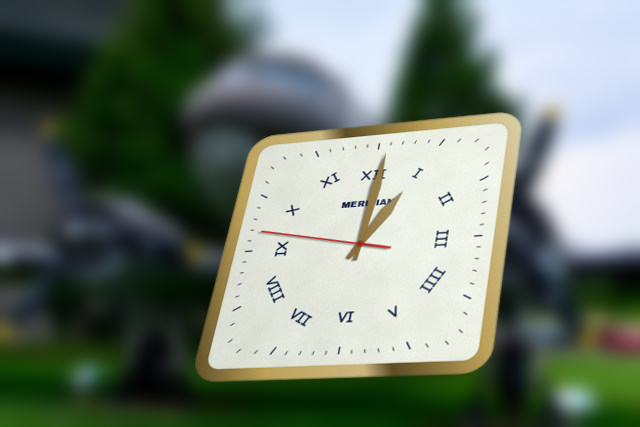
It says 1:00:47
